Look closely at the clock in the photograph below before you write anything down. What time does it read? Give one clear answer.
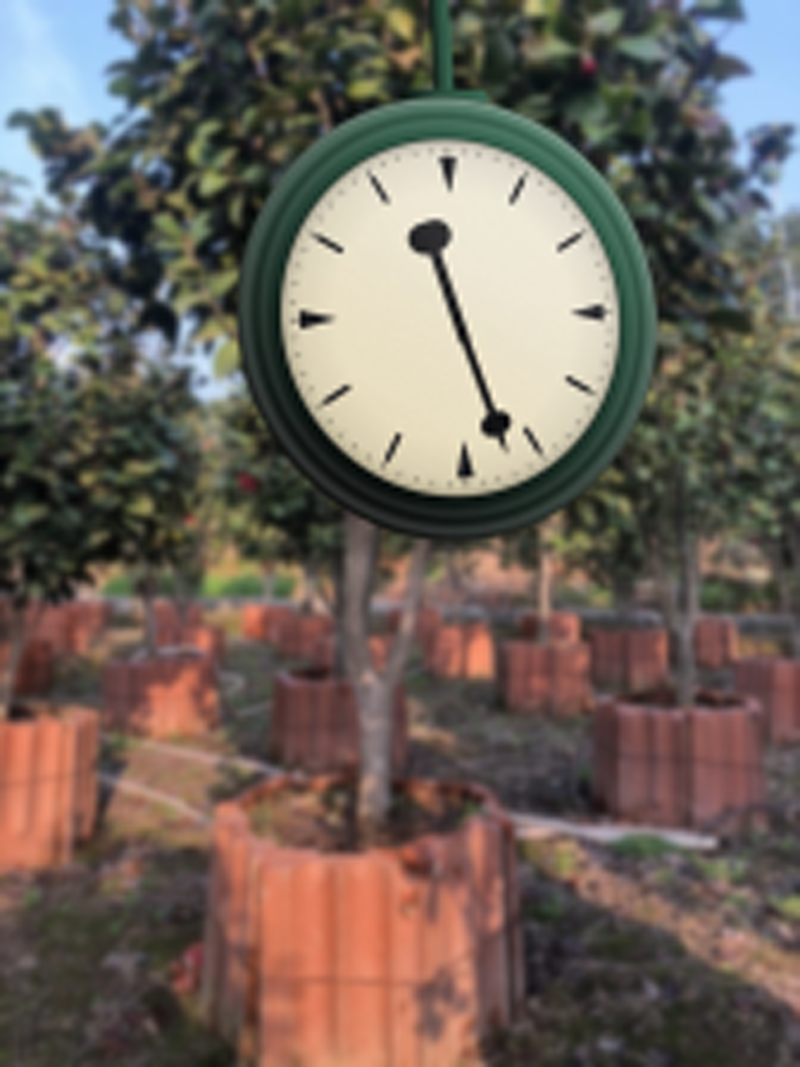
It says 11:27
